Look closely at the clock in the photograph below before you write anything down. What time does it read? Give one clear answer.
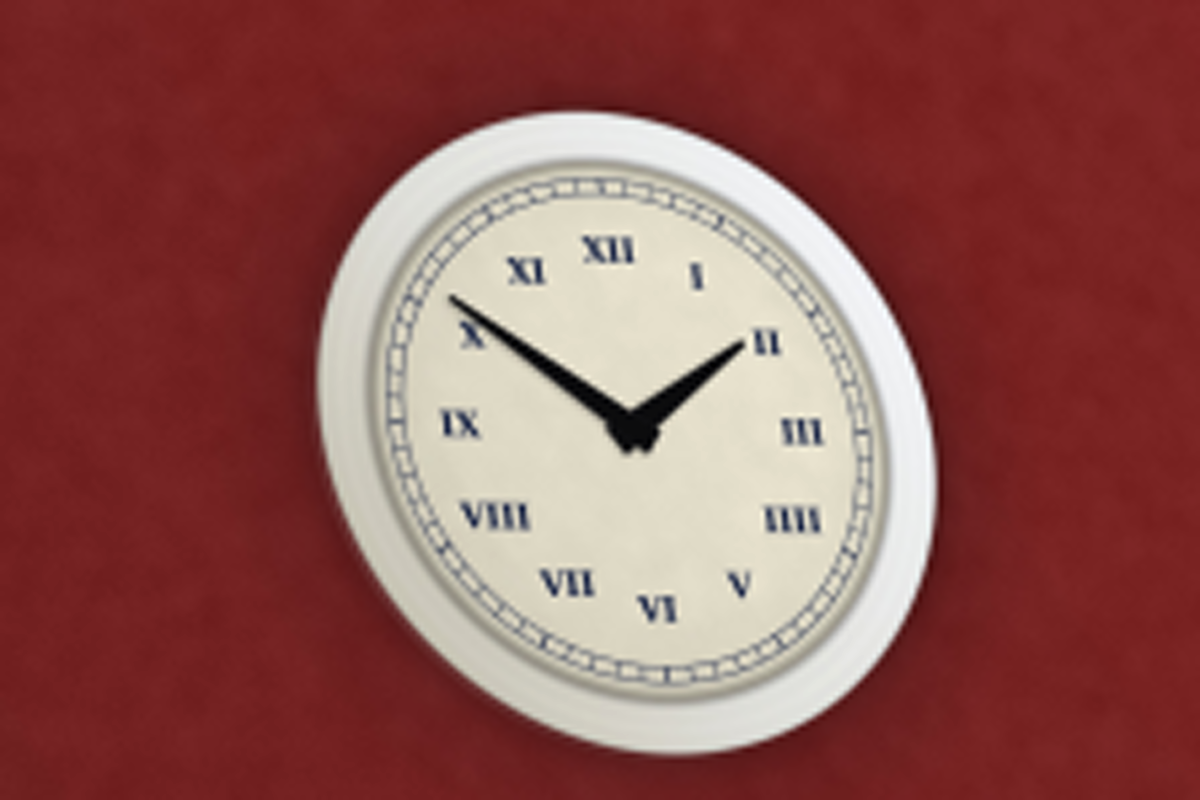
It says 1:51
